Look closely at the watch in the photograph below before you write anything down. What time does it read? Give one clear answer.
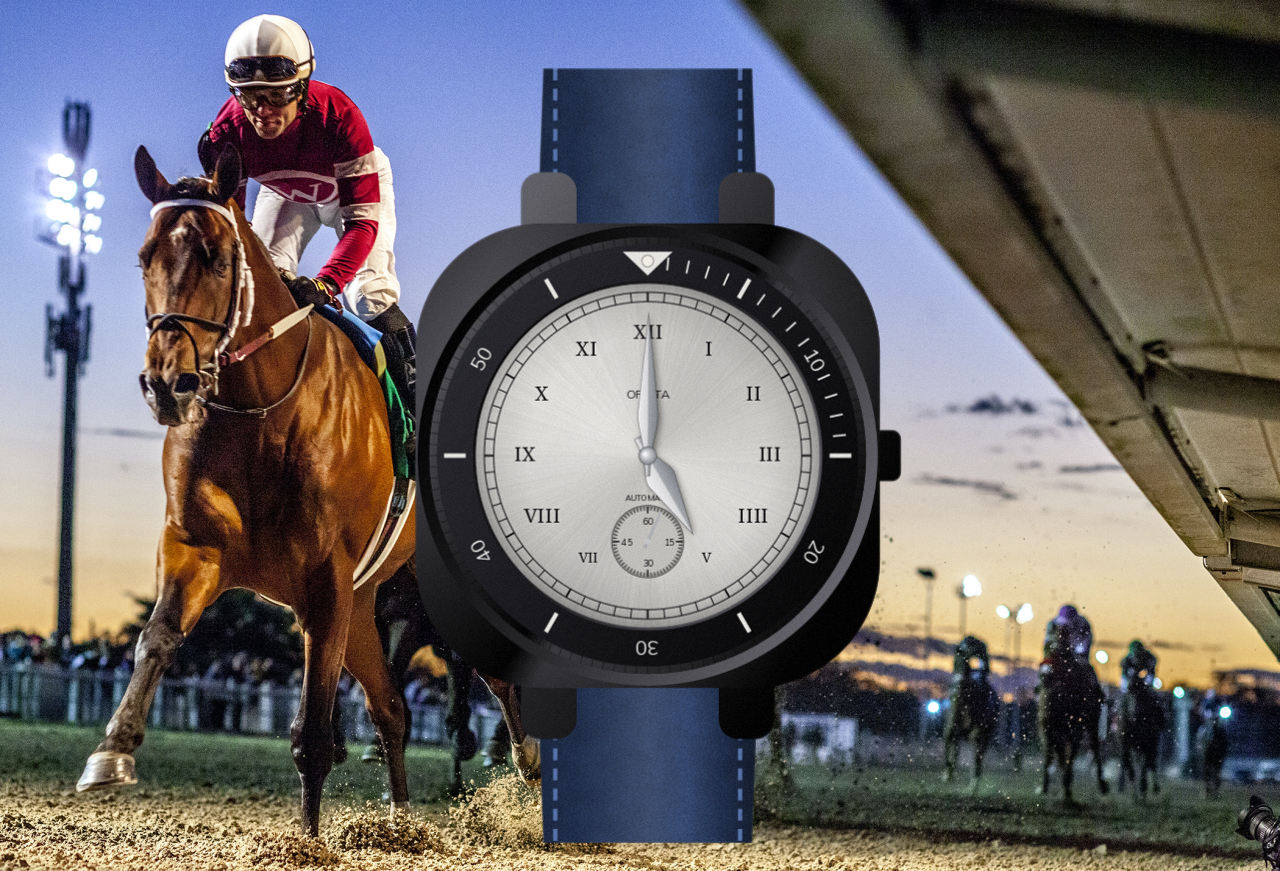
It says 5:00:04
